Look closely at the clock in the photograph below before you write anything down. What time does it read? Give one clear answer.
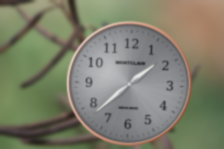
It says 1:38
